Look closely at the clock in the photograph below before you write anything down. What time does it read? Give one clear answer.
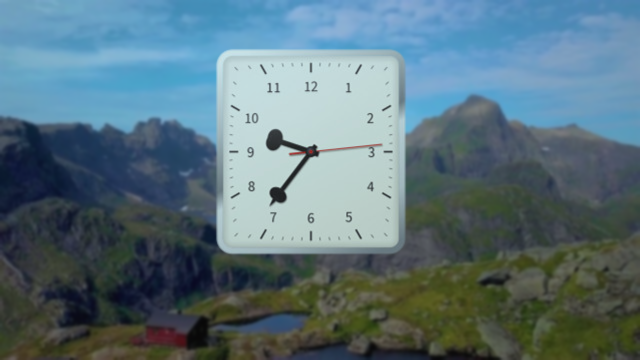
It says 9:36:14
